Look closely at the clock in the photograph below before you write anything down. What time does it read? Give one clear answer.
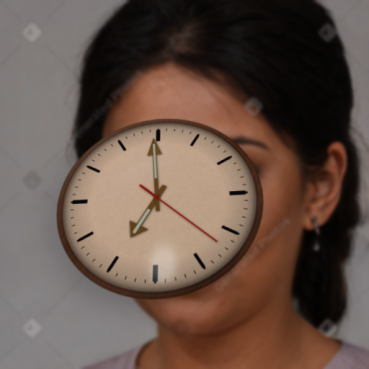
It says 6:59:22
